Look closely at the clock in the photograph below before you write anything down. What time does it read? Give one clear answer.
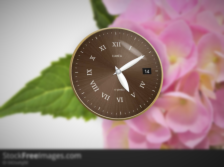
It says 5:10
